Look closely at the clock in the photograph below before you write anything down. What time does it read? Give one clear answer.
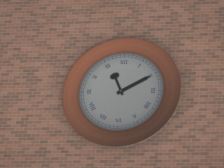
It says 11:10
